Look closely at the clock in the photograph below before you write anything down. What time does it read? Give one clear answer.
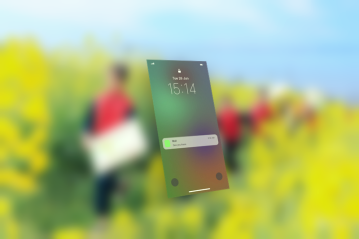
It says 15:14
